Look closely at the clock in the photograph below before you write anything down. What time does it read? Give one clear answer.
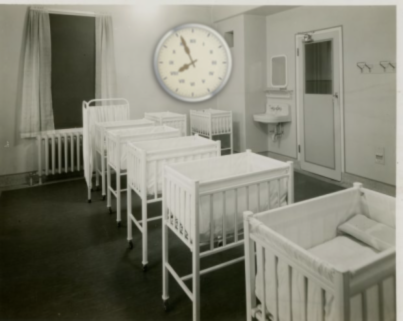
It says 7:56
